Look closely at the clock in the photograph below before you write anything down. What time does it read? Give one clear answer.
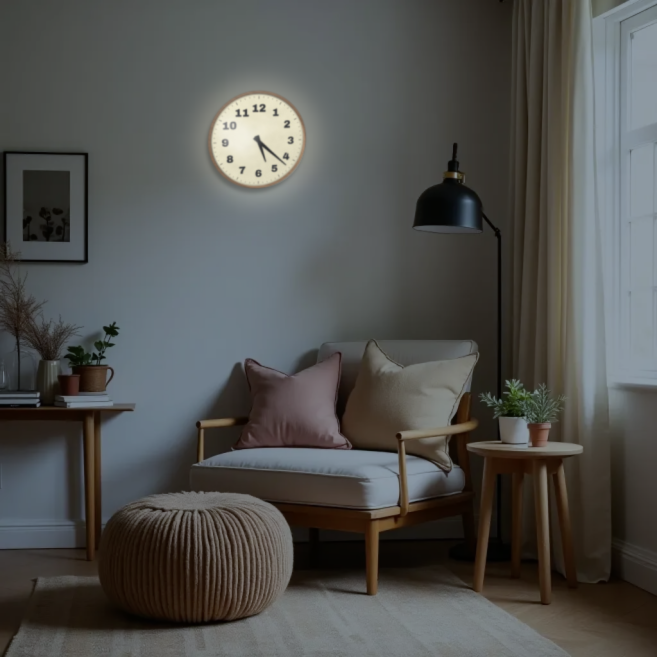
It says 5:22
